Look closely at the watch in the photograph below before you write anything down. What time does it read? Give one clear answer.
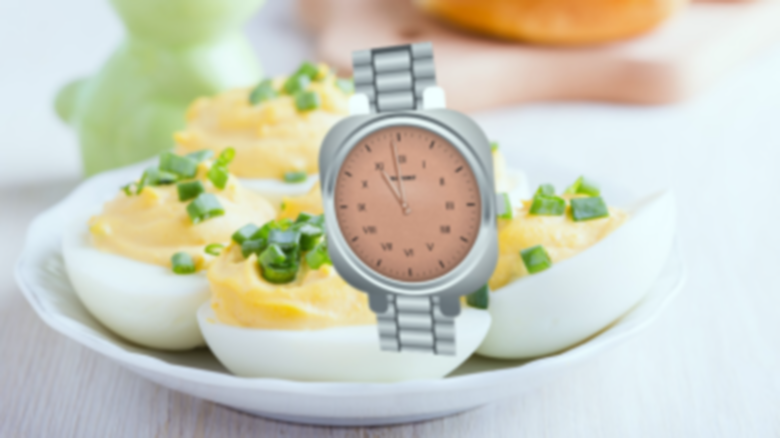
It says 10:59
